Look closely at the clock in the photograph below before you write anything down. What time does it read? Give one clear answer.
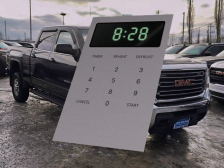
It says 8:28
